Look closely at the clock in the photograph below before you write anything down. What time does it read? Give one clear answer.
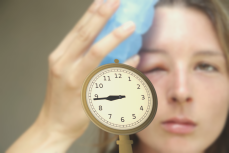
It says 8:44
